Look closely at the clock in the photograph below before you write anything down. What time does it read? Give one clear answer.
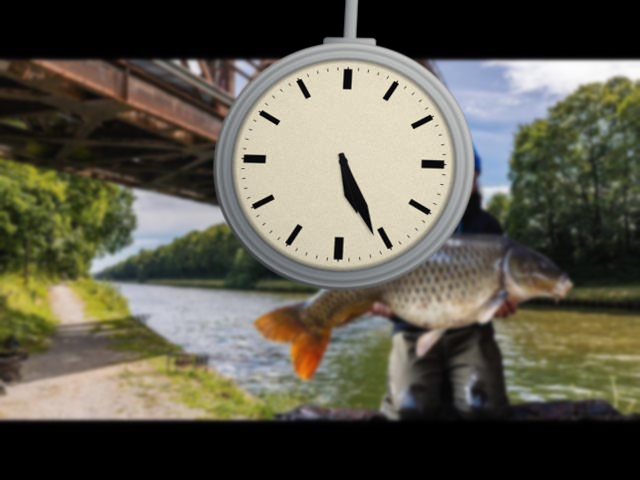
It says 5:26
